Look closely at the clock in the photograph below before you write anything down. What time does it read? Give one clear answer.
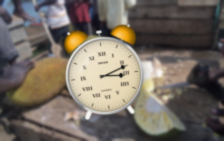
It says 3:12
